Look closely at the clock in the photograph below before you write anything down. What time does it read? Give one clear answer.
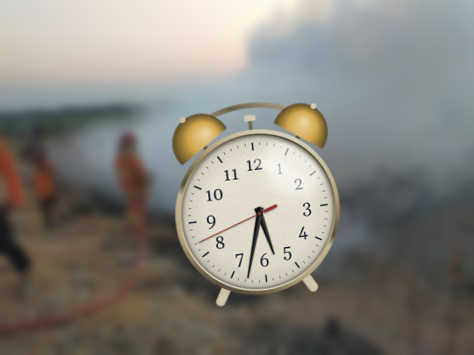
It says 5:32:42
